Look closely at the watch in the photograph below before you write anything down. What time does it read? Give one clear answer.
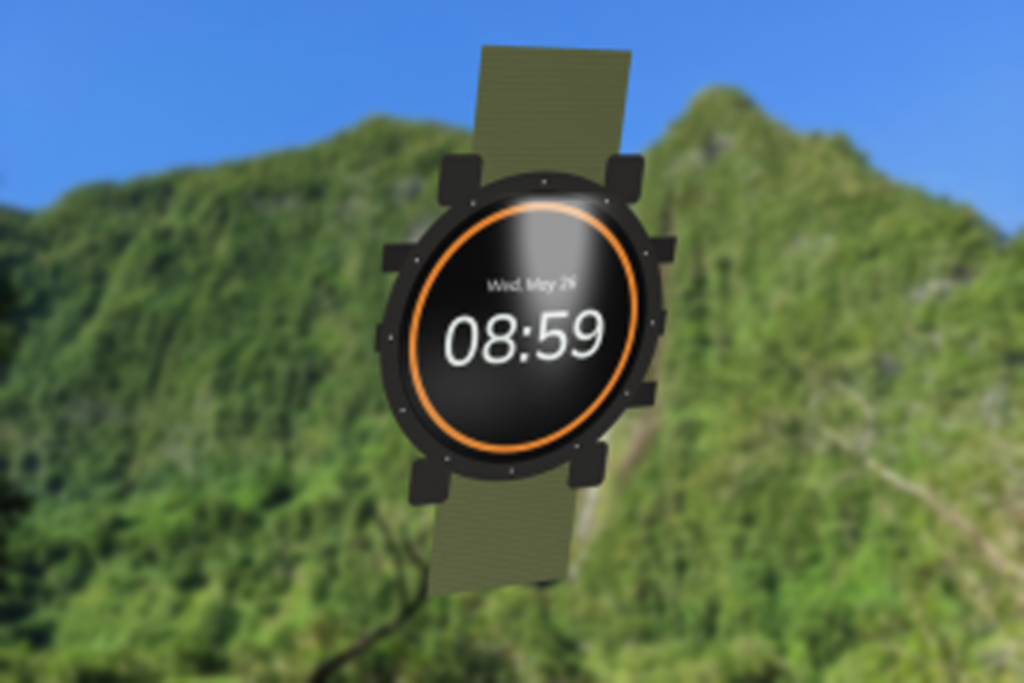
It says 8:59
